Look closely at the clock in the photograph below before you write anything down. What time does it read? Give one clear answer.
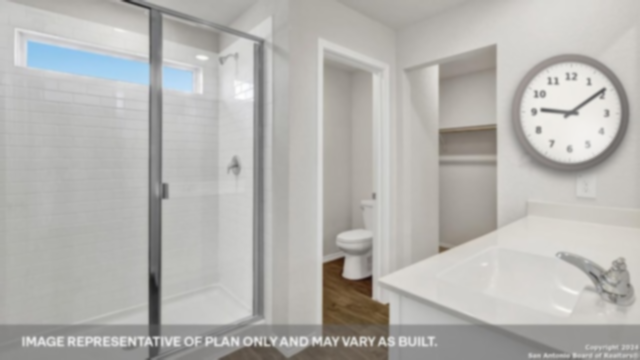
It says 9:09
